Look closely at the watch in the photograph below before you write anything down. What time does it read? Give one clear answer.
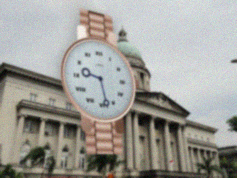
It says 9:28
